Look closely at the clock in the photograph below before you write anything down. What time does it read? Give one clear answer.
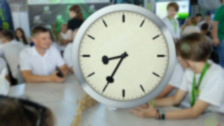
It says 8:35
